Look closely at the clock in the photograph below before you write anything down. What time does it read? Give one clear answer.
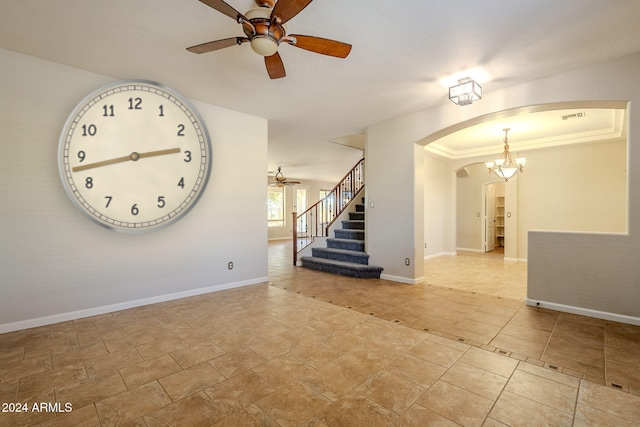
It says 2:43
